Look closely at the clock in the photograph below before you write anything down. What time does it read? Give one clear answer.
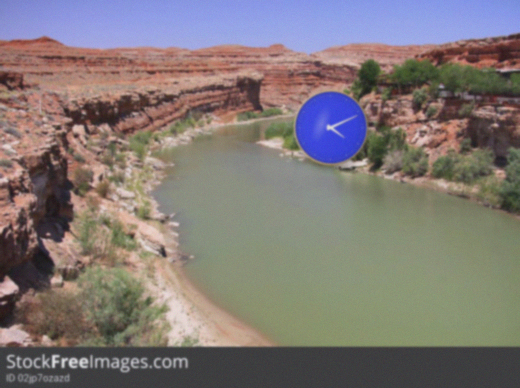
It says 4:11
